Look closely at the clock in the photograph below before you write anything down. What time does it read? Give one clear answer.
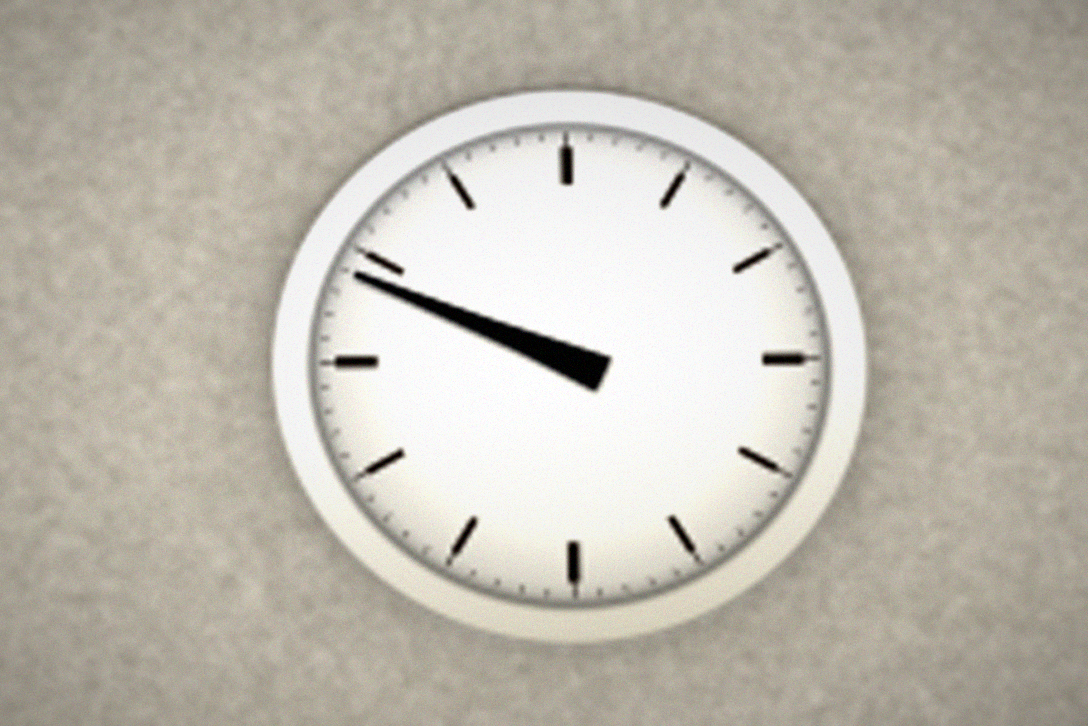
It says 9:49
